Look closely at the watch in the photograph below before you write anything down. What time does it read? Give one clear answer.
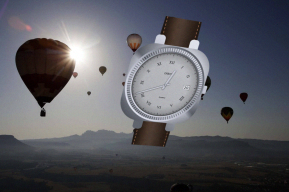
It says 12:41
